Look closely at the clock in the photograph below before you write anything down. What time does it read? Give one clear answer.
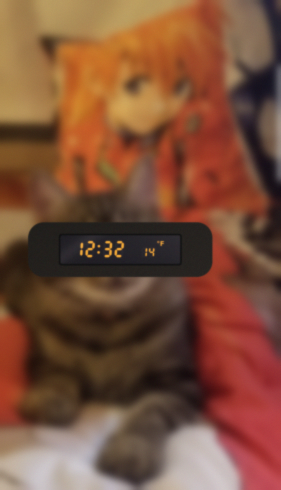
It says 12:32
